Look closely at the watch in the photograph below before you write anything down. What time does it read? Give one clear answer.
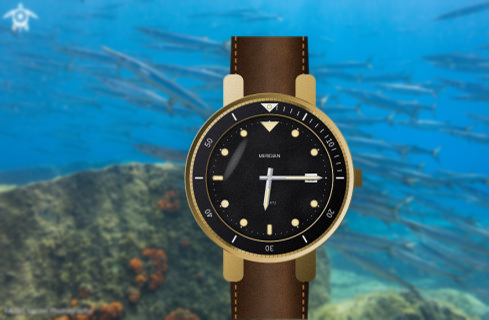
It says 6:15
